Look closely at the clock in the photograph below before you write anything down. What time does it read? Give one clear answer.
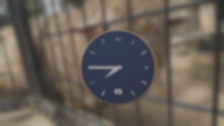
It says 7:45
